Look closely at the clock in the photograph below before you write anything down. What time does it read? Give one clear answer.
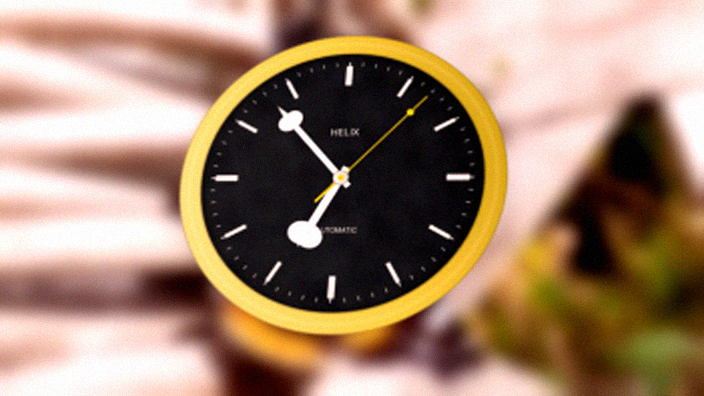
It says 6:53:07
